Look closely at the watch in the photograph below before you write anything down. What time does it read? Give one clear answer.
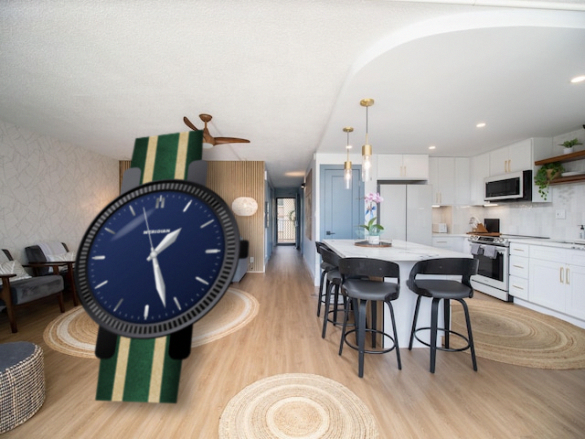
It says 1:26:57
